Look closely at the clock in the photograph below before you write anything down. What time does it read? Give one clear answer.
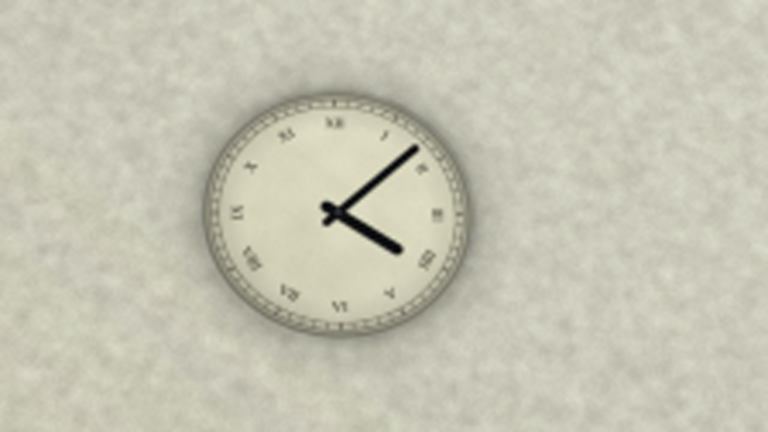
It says 4:08
